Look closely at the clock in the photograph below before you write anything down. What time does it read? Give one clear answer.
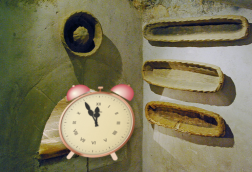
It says 11:55
